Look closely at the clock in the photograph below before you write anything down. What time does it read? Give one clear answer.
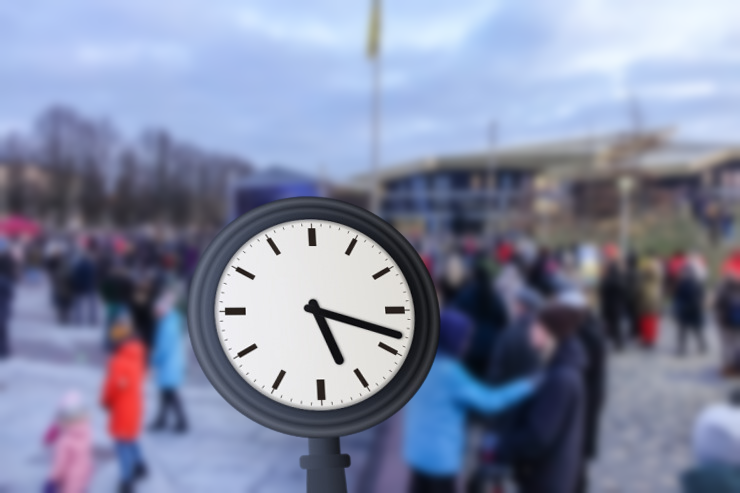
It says 5:18
